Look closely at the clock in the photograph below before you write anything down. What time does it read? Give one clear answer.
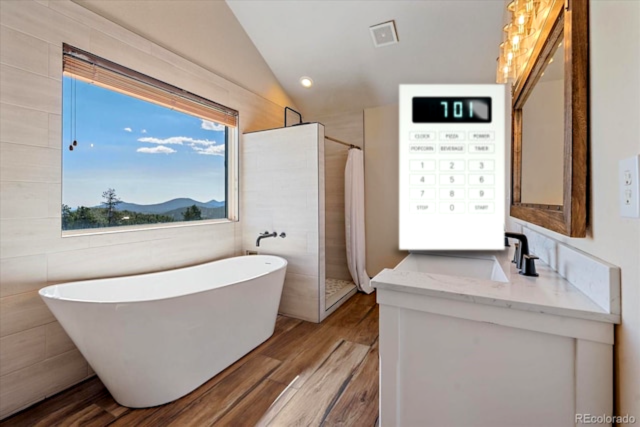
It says 7:01
